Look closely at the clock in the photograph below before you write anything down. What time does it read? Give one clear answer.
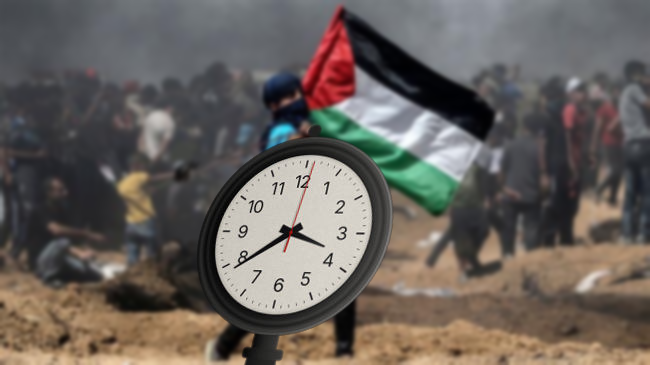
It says 3:39:01
